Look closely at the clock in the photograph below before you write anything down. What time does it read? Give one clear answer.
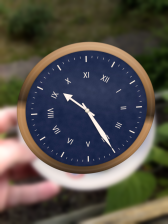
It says 9:20
